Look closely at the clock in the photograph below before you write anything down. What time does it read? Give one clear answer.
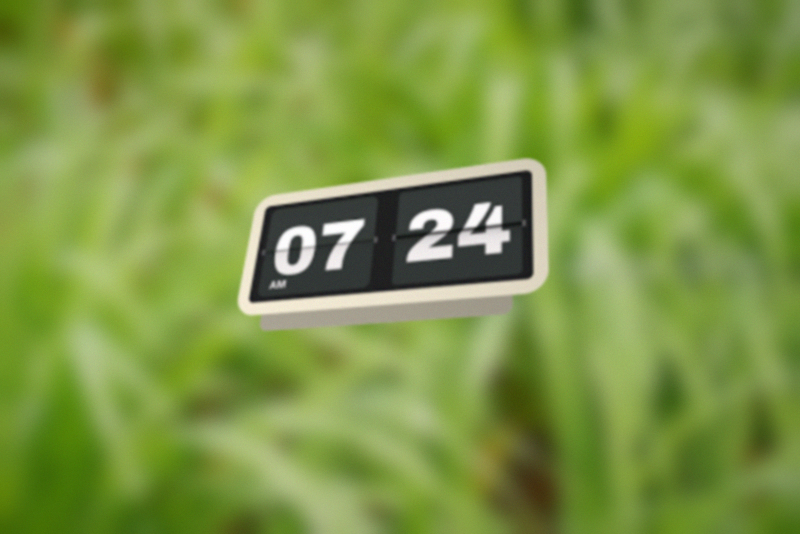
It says 7:24
